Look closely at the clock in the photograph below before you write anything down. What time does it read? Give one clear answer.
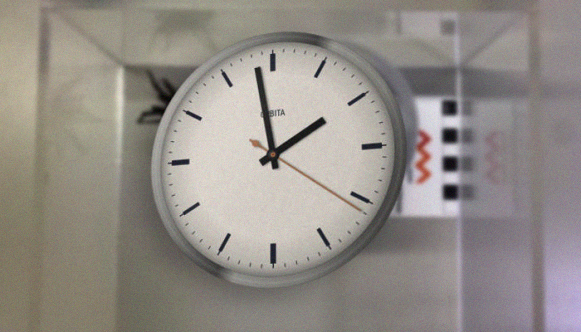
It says 1:58:21
